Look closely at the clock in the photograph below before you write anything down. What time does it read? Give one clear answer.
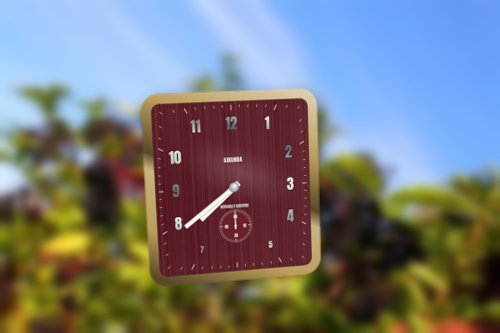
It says 7:39
